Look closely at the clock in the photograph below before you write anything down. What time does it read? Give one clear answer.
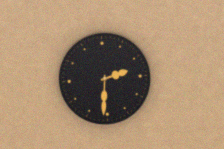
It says 2:31
